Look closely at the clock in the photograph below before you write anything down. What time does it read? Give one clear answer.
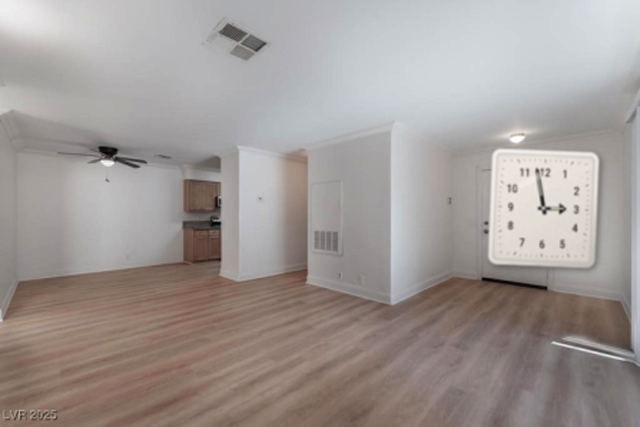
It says 2:58
